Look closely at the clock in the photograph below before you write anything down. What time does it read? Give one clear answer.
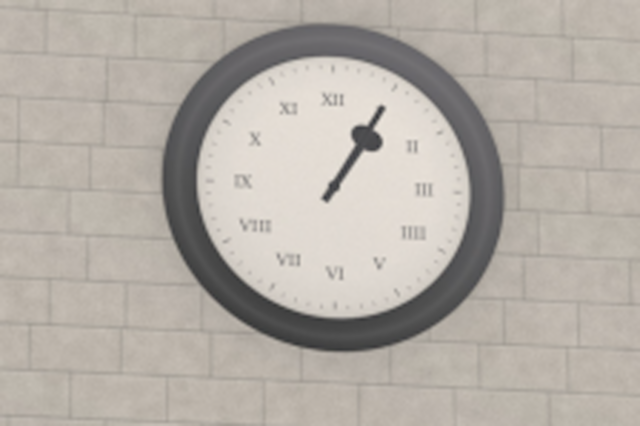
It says 1:05
